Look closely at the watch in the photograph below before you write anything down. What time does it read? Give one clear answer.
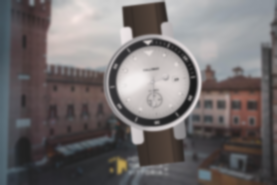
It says 2:31
